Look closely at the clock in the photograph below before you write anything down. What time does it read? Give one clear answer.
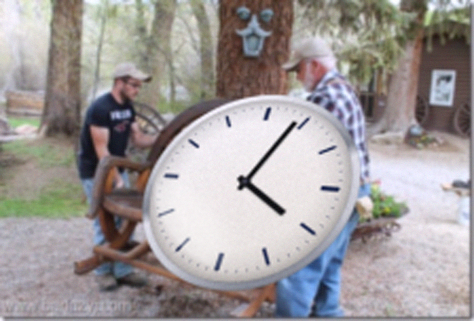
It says 4:04
